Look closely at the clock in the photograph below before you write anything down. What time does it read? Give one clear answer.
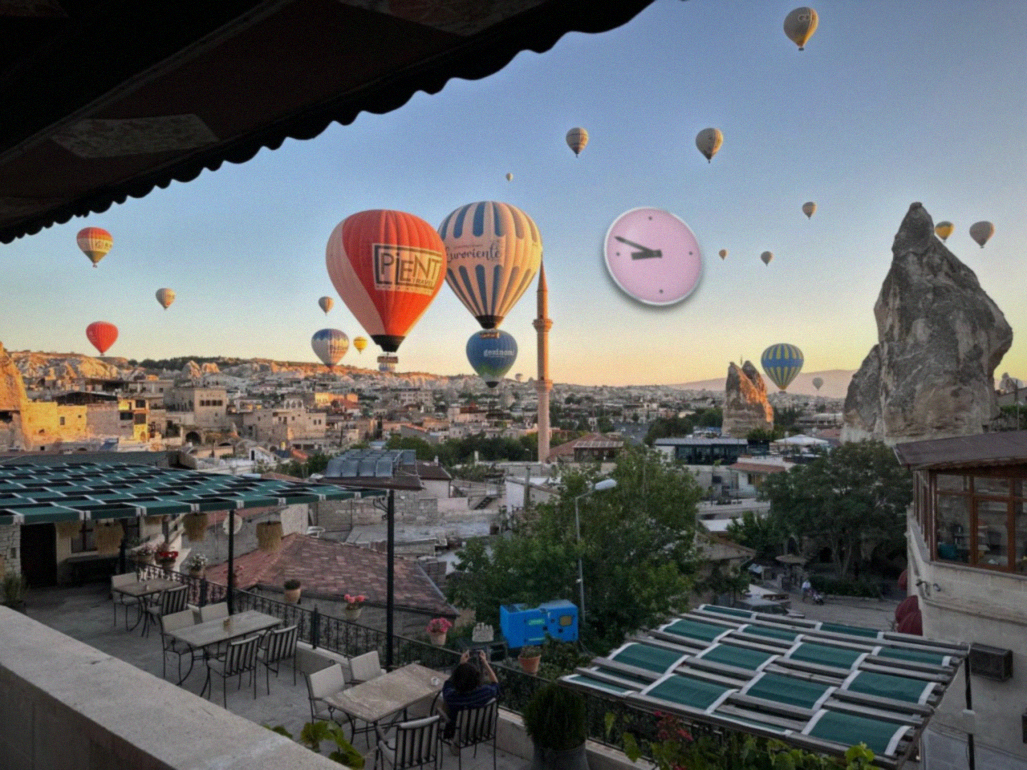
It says 8:49
